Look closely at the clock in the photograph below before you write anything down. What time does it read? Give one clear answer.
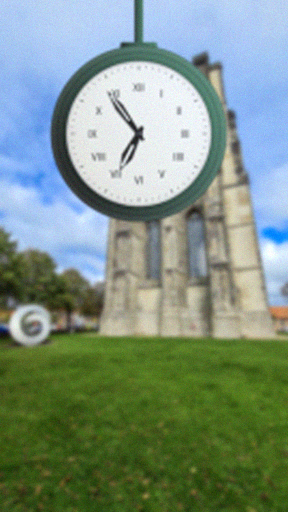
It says 6:54
